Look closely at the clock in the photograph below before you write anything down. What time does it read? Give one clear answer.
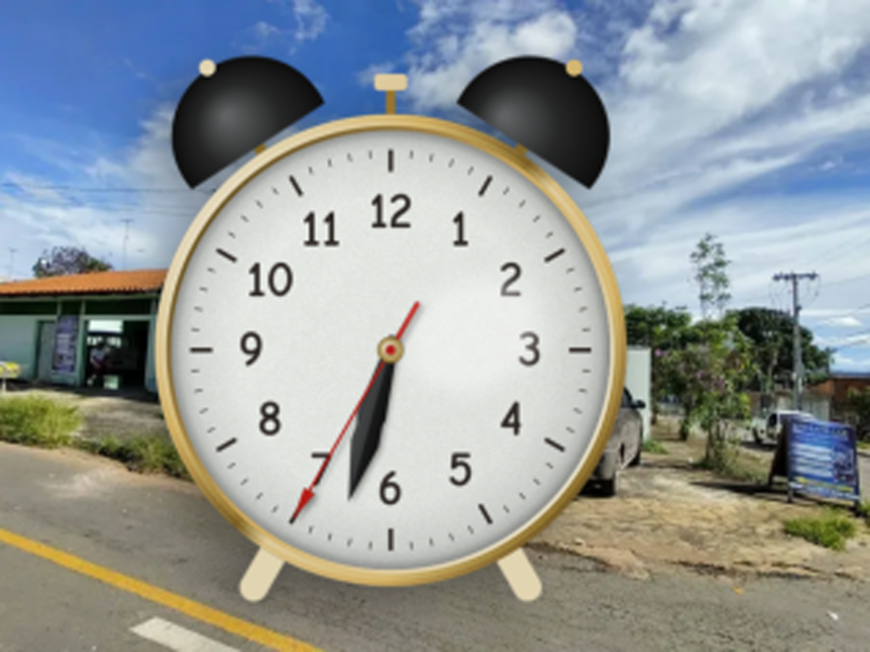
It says 6:32:35
